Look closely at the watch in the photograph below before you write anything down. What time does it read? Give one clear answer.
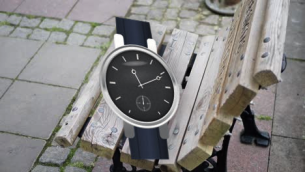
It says 11:11
